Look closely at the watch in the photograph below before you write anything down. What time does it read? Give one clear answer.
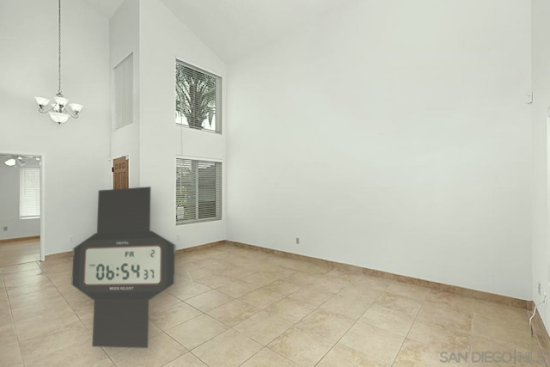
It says 6:54:37
